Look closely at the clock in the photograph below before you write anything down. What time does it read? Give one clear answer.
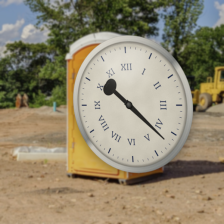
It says 10:22
